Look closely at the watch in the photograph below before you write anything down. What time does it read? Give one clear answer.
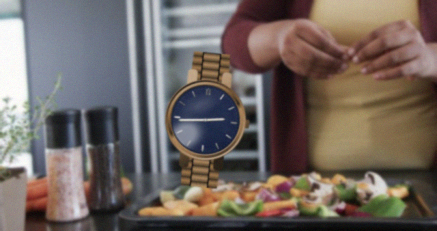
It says 2:44
